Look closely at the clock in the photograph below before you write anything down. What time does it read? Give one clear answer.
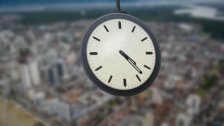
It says 4:23
